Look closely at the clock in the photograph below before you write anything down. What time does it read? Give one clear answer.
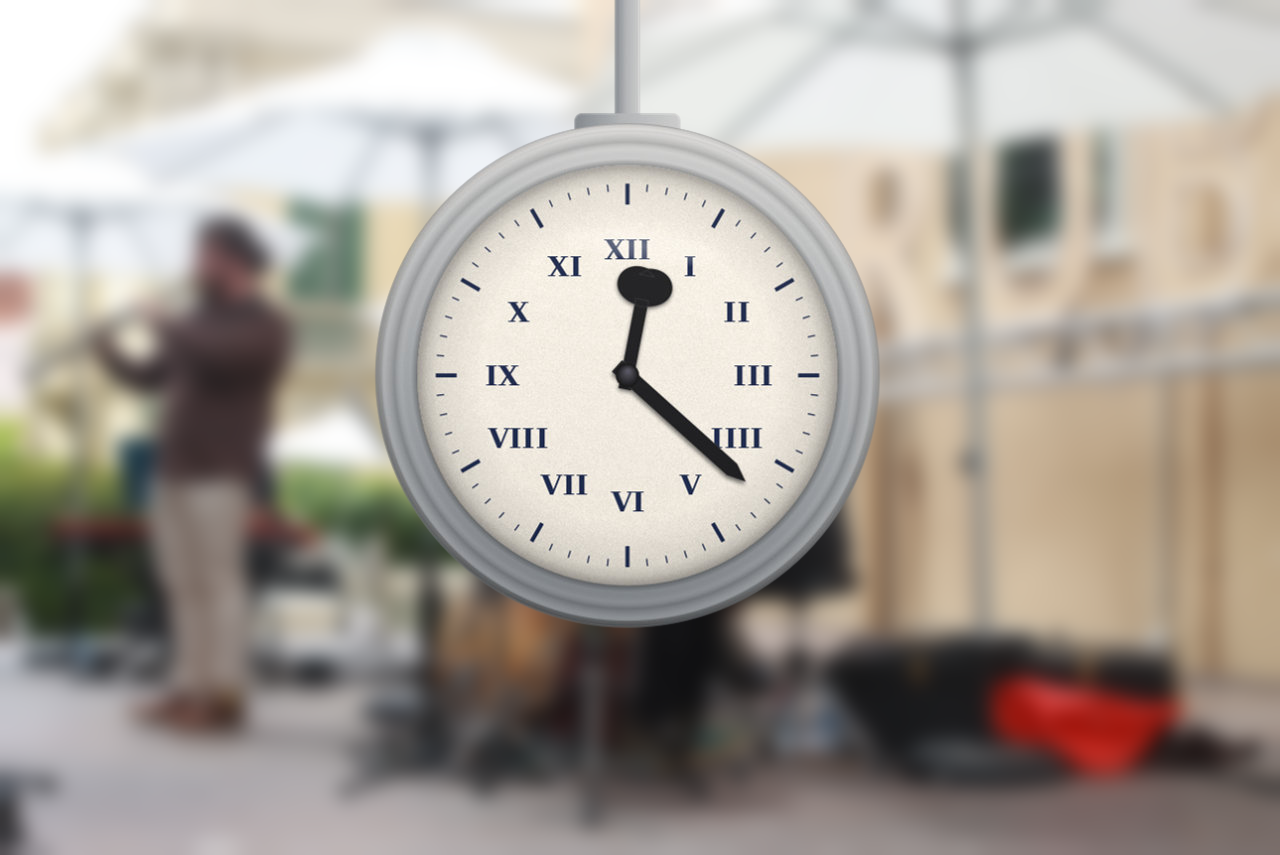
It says 12:22
